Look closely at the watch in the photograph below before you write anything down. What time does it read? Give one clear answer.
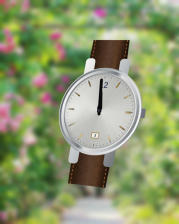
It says 11:59
